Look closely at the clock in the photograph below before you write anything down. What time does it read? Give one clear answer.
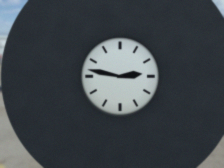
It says 2:47
